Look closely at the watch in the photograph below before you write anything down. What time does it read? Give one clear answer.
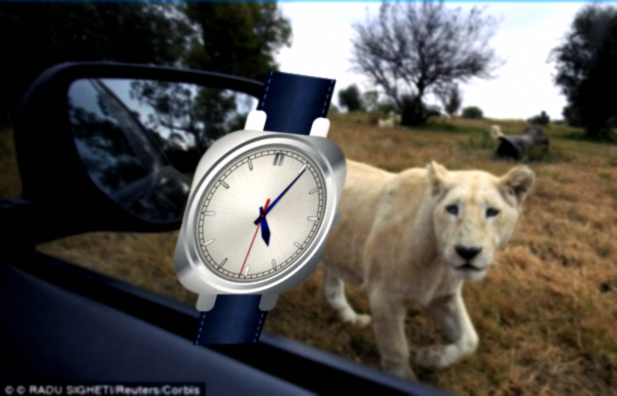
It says 5:05:31
